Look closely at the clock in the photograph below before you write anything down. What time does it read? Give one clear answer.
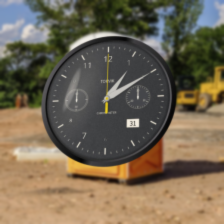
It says 1:10
